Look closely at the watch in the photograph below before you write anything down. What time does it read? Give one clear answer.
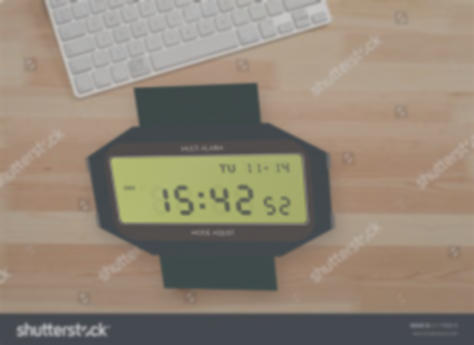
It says 15:42:52
